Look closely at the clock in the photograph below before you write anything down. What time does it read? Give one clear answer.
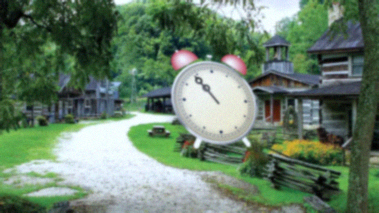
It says 10:54
